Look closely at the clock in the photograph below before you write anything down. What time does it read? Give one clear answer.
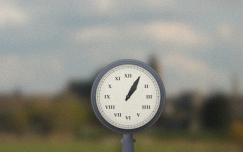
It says 1:05
